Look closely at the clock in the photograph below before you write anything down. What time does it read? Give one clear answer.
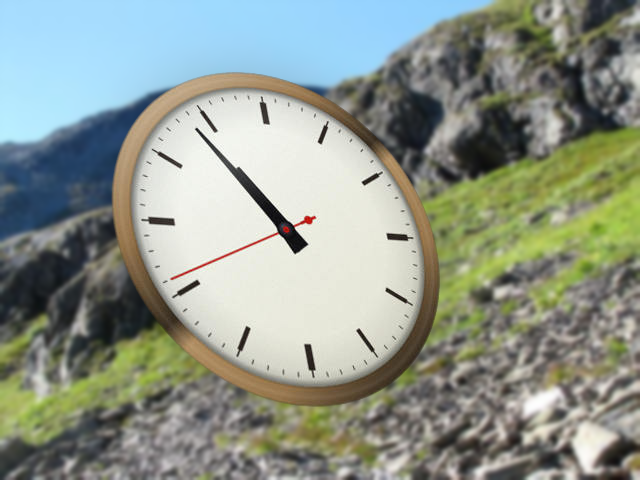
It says 10:53:41
